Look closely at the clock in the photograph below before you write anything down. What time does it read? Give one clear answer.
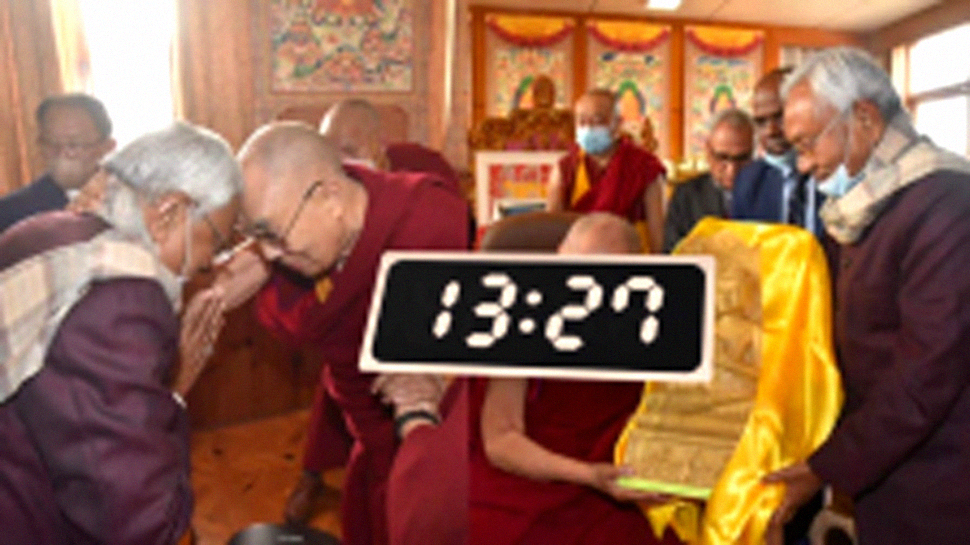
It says 13:27
